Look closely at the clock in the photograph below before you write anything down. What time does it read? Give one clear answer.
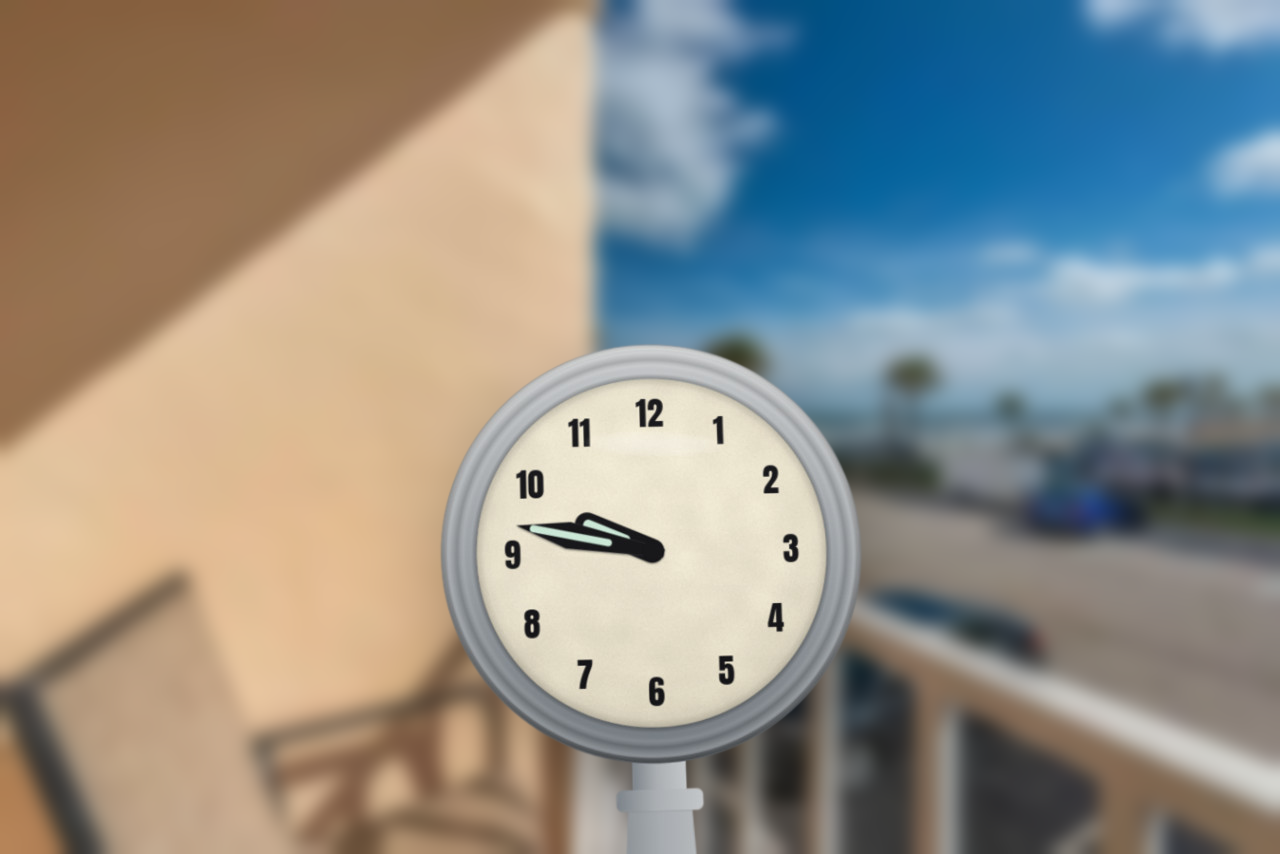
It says 9:47
